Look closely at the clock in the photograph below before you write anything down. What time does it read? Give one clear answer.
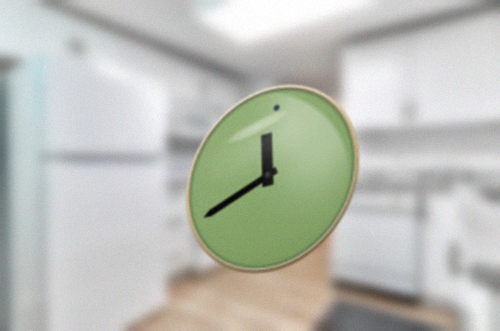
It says 11:40
